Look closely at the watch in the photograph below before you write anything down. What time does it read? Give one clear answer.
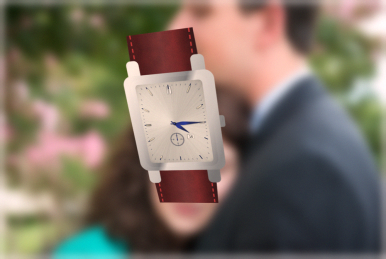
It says 4:15
